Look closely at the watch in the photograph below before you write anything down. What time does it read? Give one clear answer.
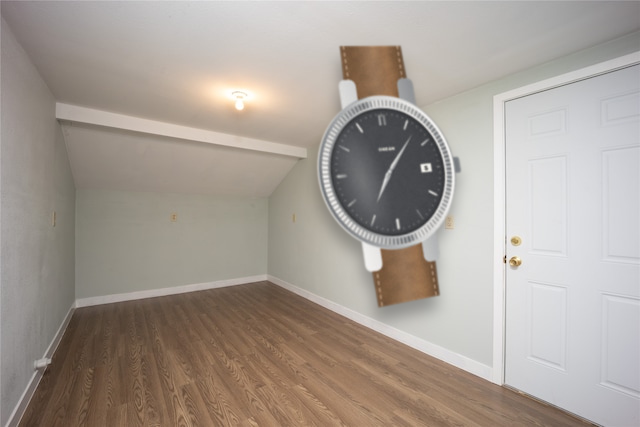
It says 7:07
